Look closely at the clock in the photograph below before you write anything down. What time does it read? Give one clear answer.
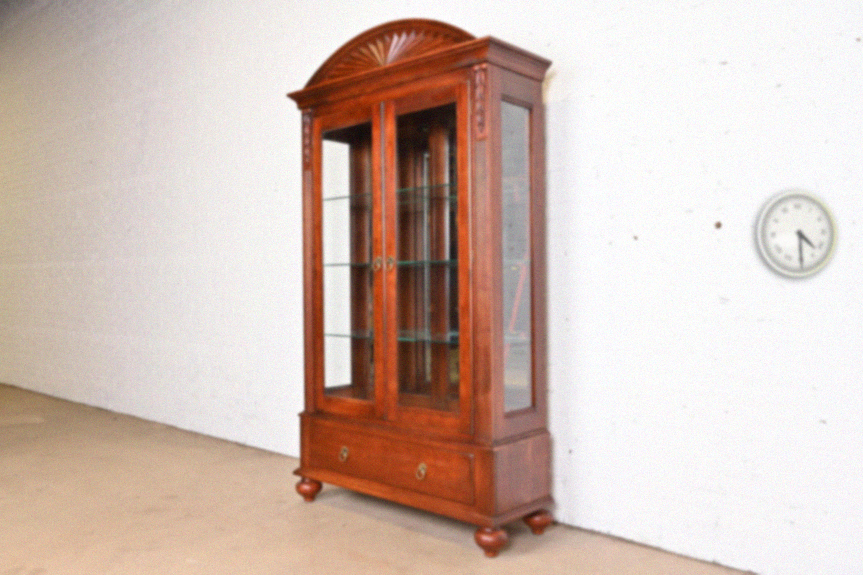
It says 4:30
